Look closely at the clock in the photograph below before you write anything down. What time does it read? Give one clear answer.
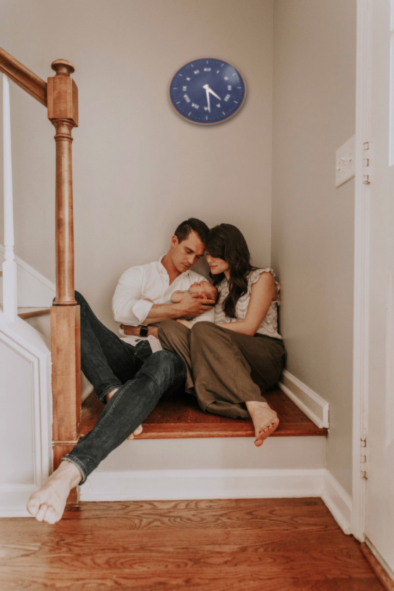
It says 4:29
